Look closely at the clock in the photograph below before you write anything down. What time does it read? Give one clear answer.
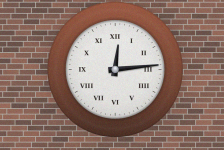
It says 12:14
